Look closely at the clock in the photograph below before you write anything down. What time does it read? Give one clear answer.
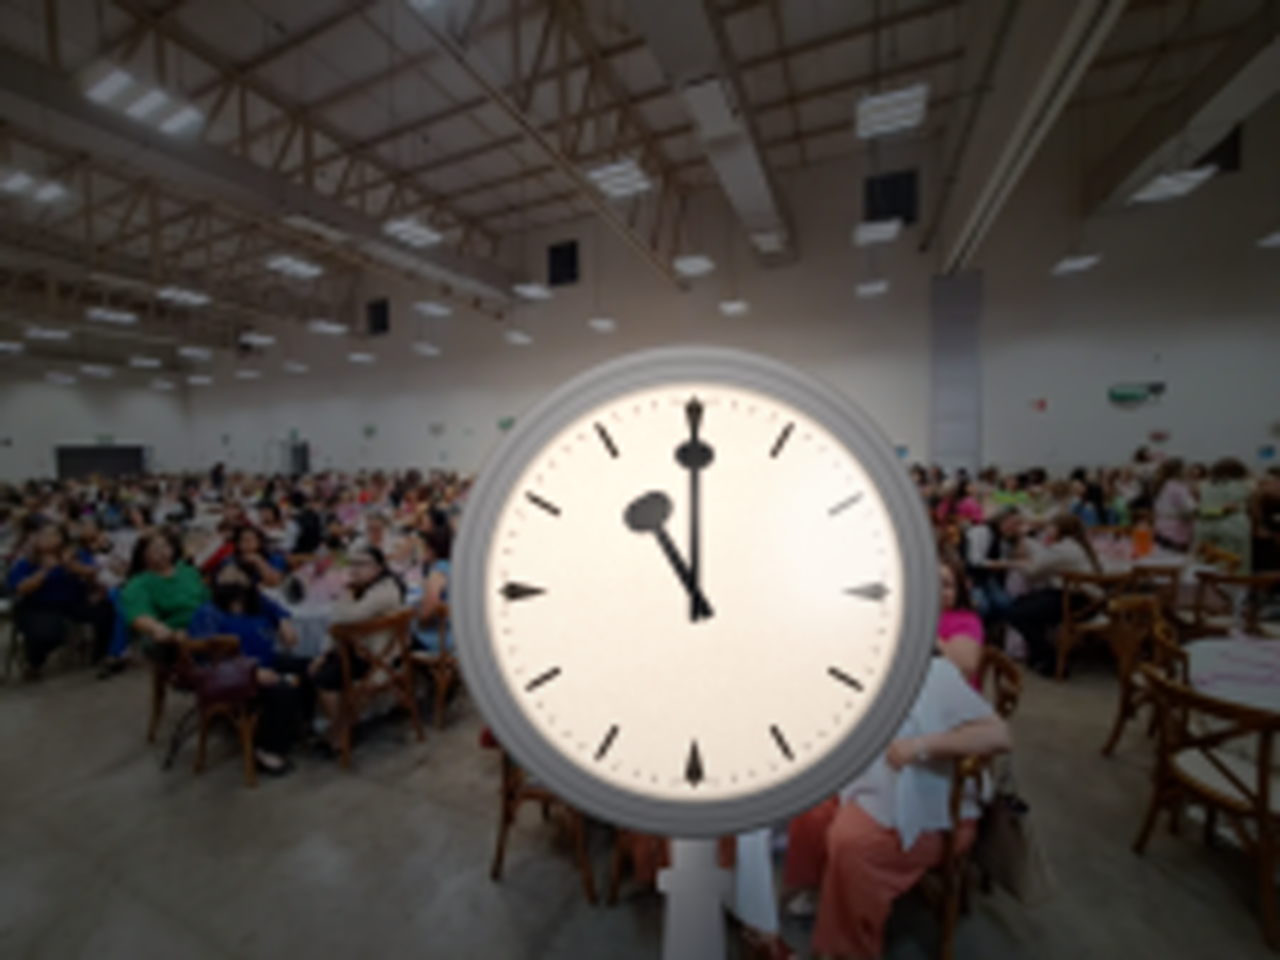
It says 11:00
